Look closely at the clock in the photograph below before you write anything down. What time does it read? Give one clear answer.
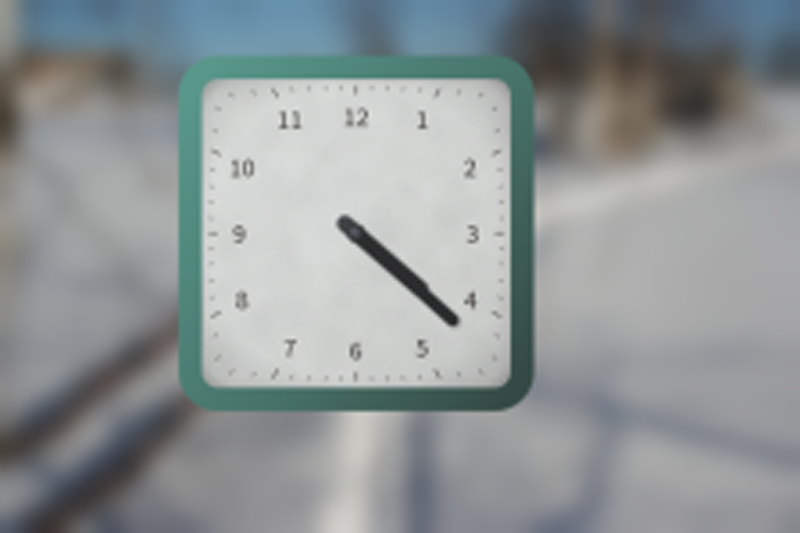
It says 4:22
